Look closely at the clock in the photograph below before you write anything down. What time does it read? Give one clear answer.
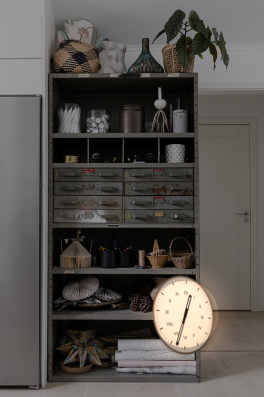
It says 12:33
